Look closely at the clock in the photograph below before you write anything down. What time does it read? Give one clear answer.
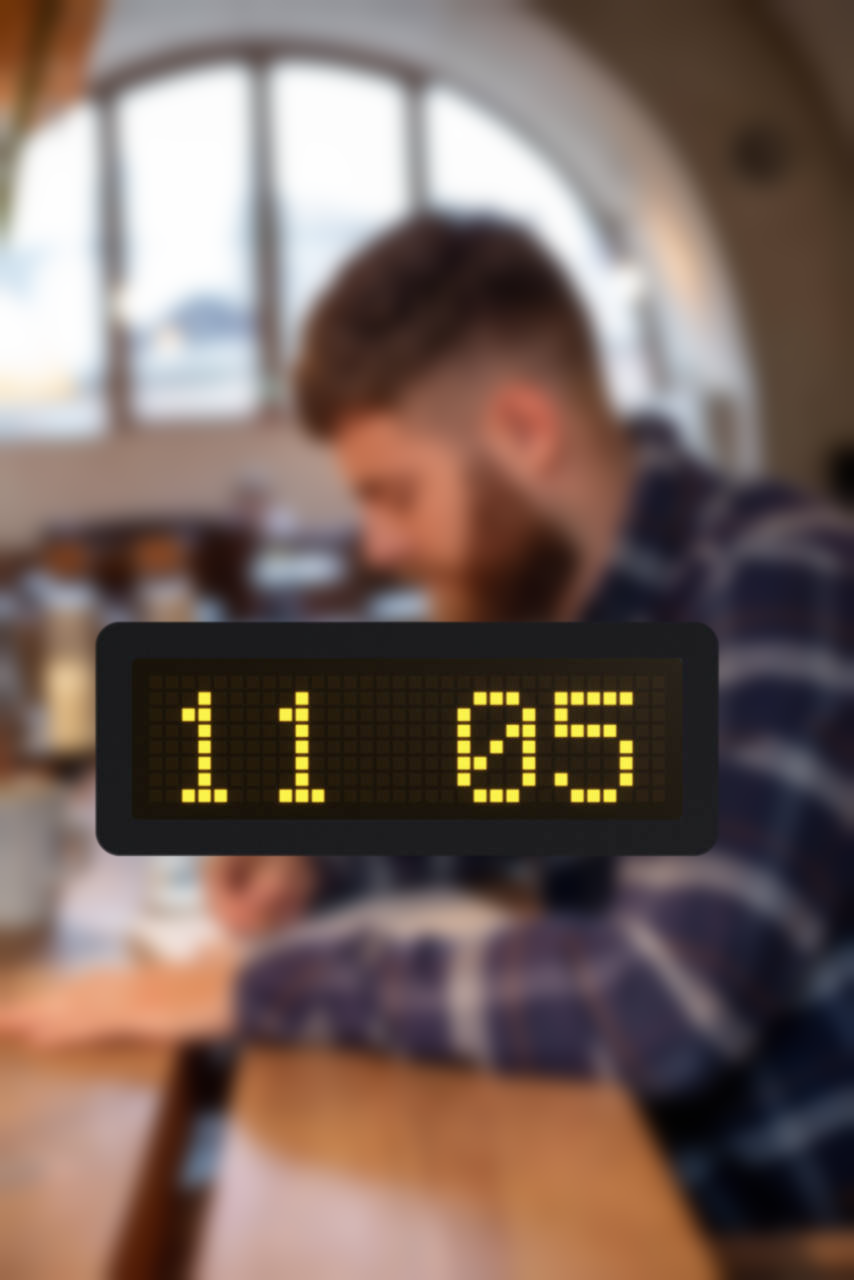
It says 11:05
